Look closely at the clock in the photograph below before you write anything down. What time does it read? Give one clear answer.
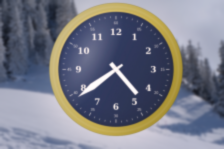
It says 4:39
